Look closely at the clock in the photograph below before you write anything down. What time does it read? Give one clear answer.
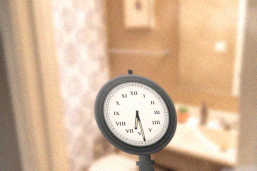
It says 6:29
